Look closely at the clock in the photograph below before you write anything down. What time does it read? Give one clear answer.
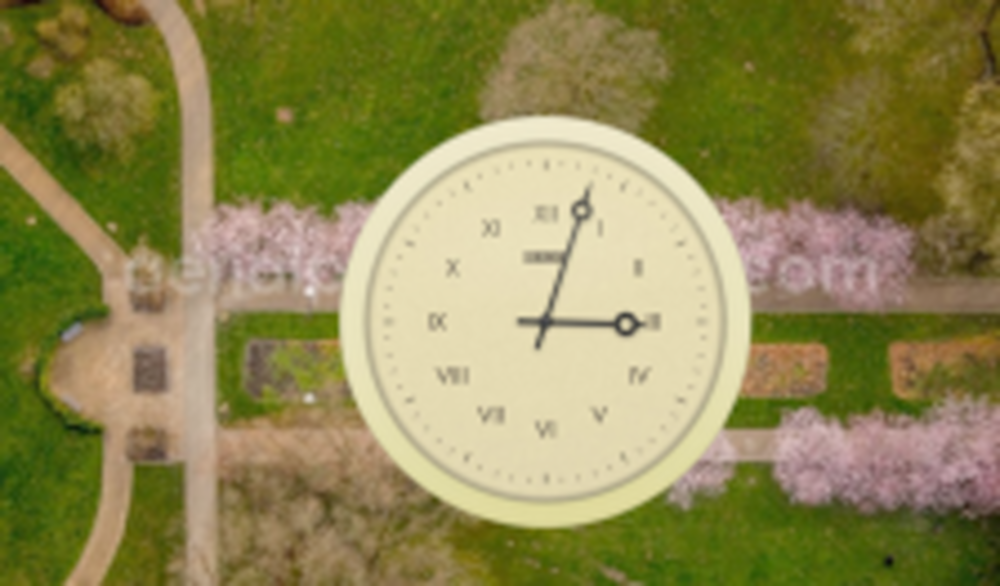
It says 3:03
